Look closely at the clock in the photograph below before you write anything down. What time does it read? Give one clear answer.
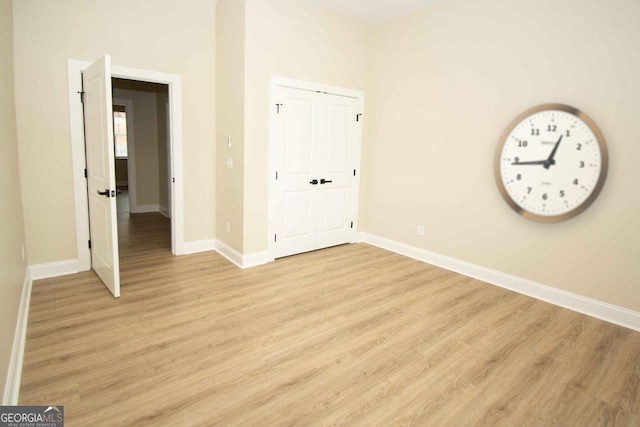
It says 12:44
